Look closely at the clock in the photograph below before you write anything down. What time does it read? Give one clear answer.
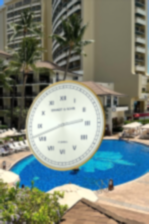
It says 2:42
